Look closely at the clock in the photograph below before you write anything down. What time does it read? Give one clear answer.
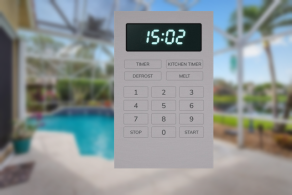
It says 15:02
